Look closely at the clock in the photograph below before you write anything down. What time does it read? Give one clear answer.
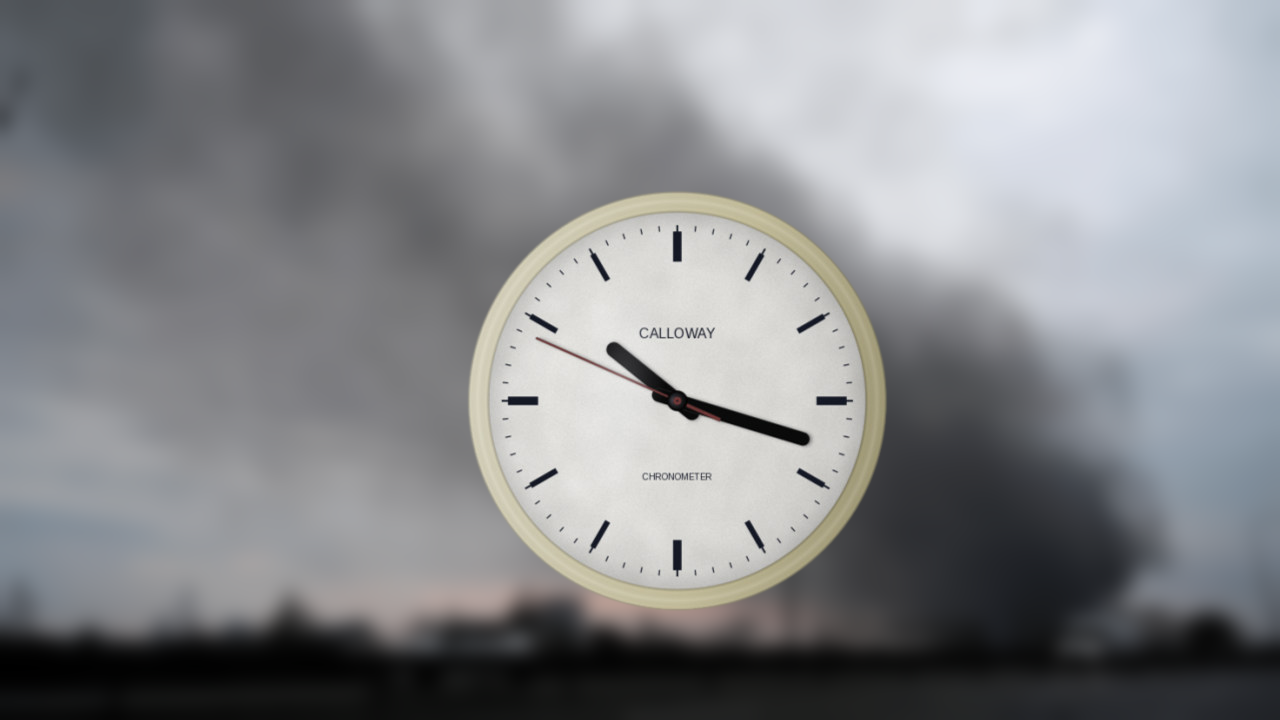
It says 10:17:49
